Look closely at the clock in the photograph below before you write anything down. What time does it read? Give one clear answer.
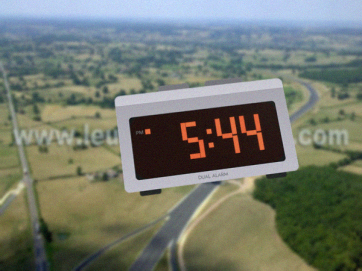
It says 5:44
